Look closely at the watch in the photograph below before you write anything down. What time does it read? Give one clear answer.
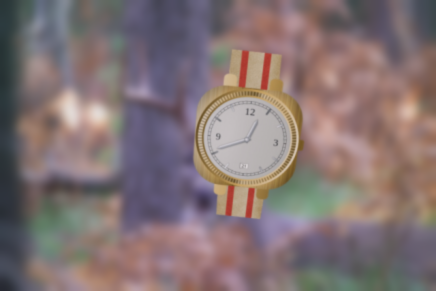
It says 12:41
